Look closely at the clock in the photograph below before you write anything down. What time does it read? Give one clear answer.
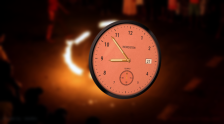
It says 8:53
